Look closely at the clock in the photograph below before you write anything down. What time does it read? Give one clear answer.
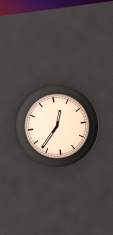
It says 12:37
